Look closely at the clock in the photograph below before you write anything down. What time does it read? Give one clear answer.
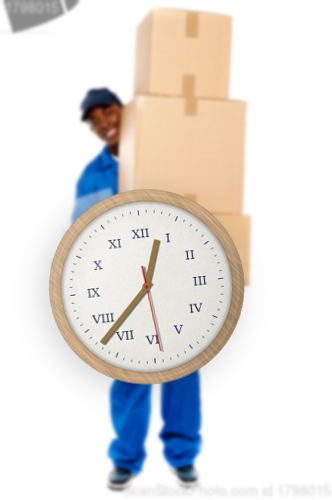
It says 12:37:29
